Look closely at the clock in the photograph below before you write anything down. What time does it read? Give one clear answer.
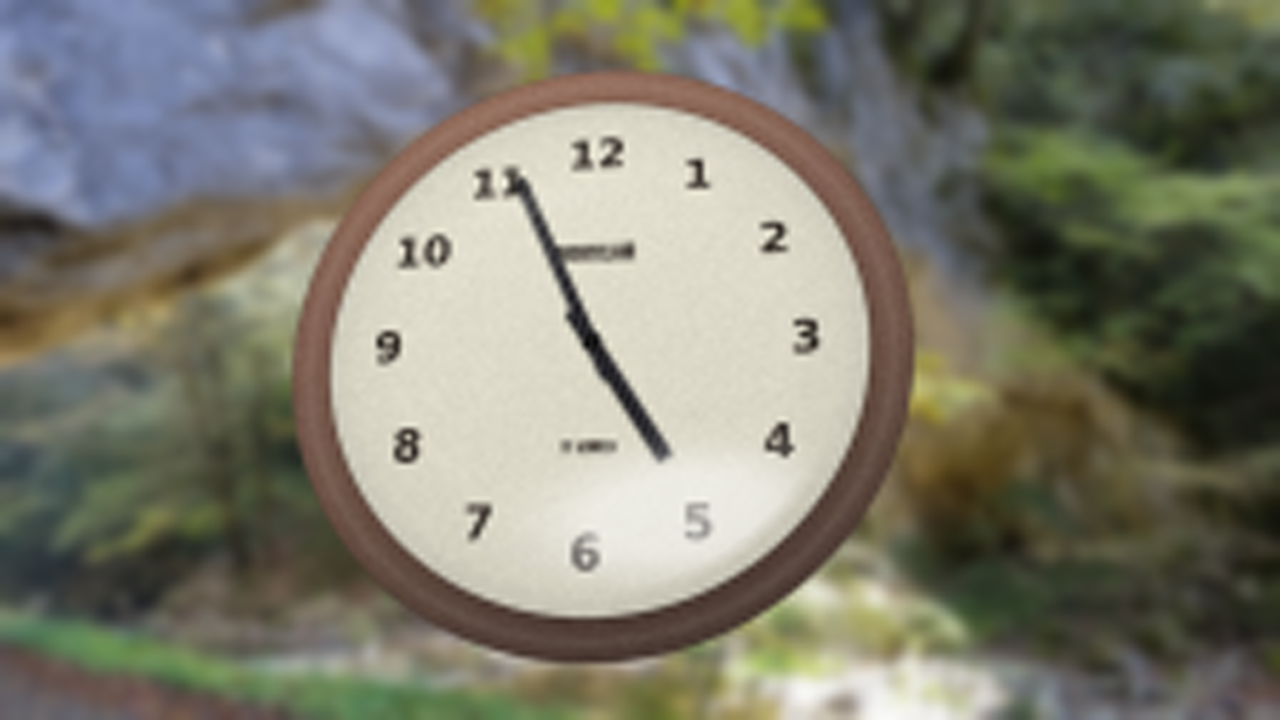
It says 4:56
